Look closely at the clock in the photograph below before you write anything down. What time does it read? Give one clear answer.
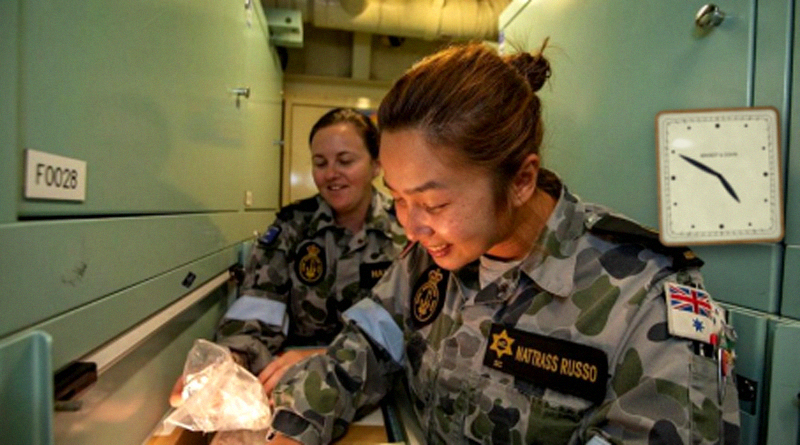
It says 4:50
